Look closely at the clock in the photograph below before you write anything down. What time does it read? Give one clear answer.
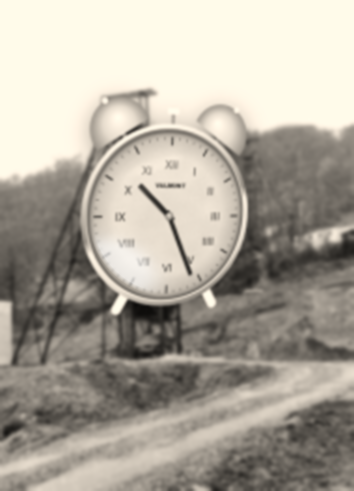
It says 10:26
